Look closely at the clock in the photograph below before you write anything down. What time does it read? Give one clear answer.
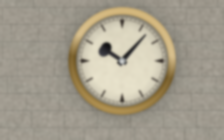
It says 10:07
